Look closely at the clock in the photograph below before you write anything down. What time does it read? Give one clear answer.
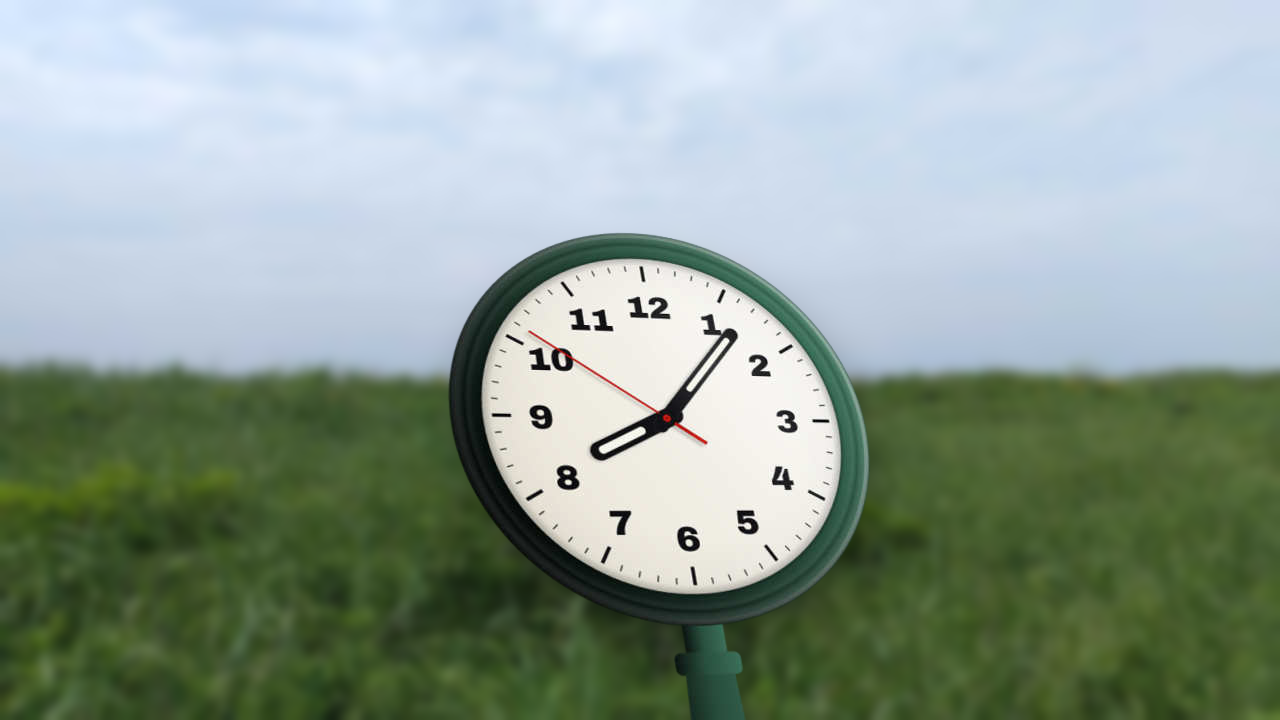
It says 8:06:51
